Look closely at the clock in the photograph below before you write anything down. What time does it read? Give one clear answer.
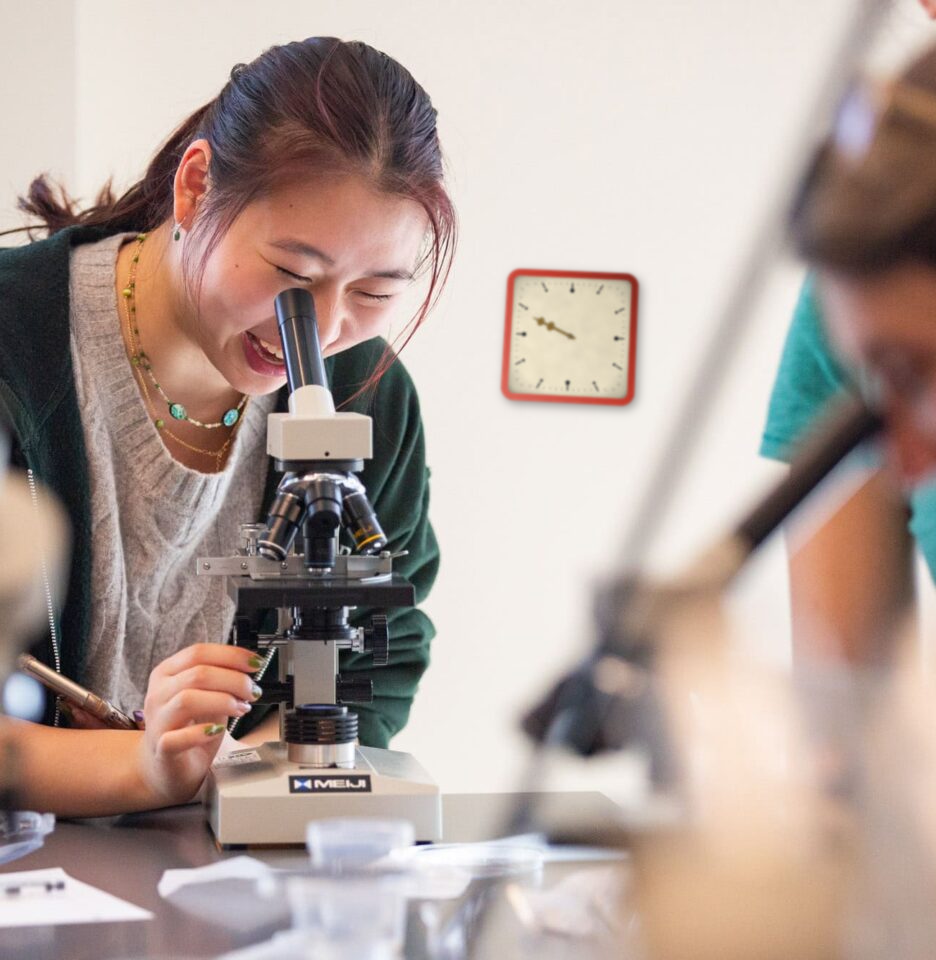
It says 9:49
